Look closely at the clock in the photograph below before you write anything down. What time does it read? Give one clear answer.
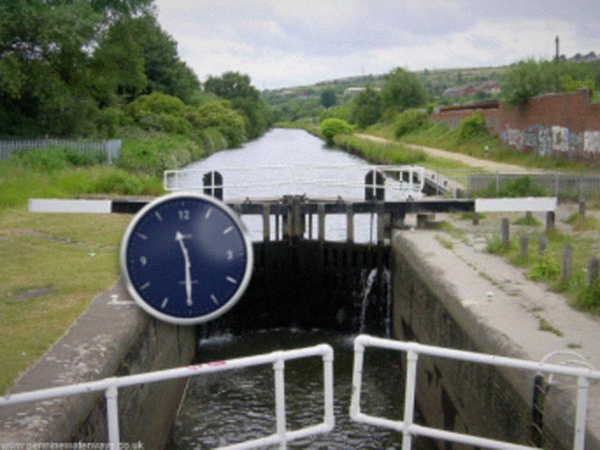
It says 11:30
